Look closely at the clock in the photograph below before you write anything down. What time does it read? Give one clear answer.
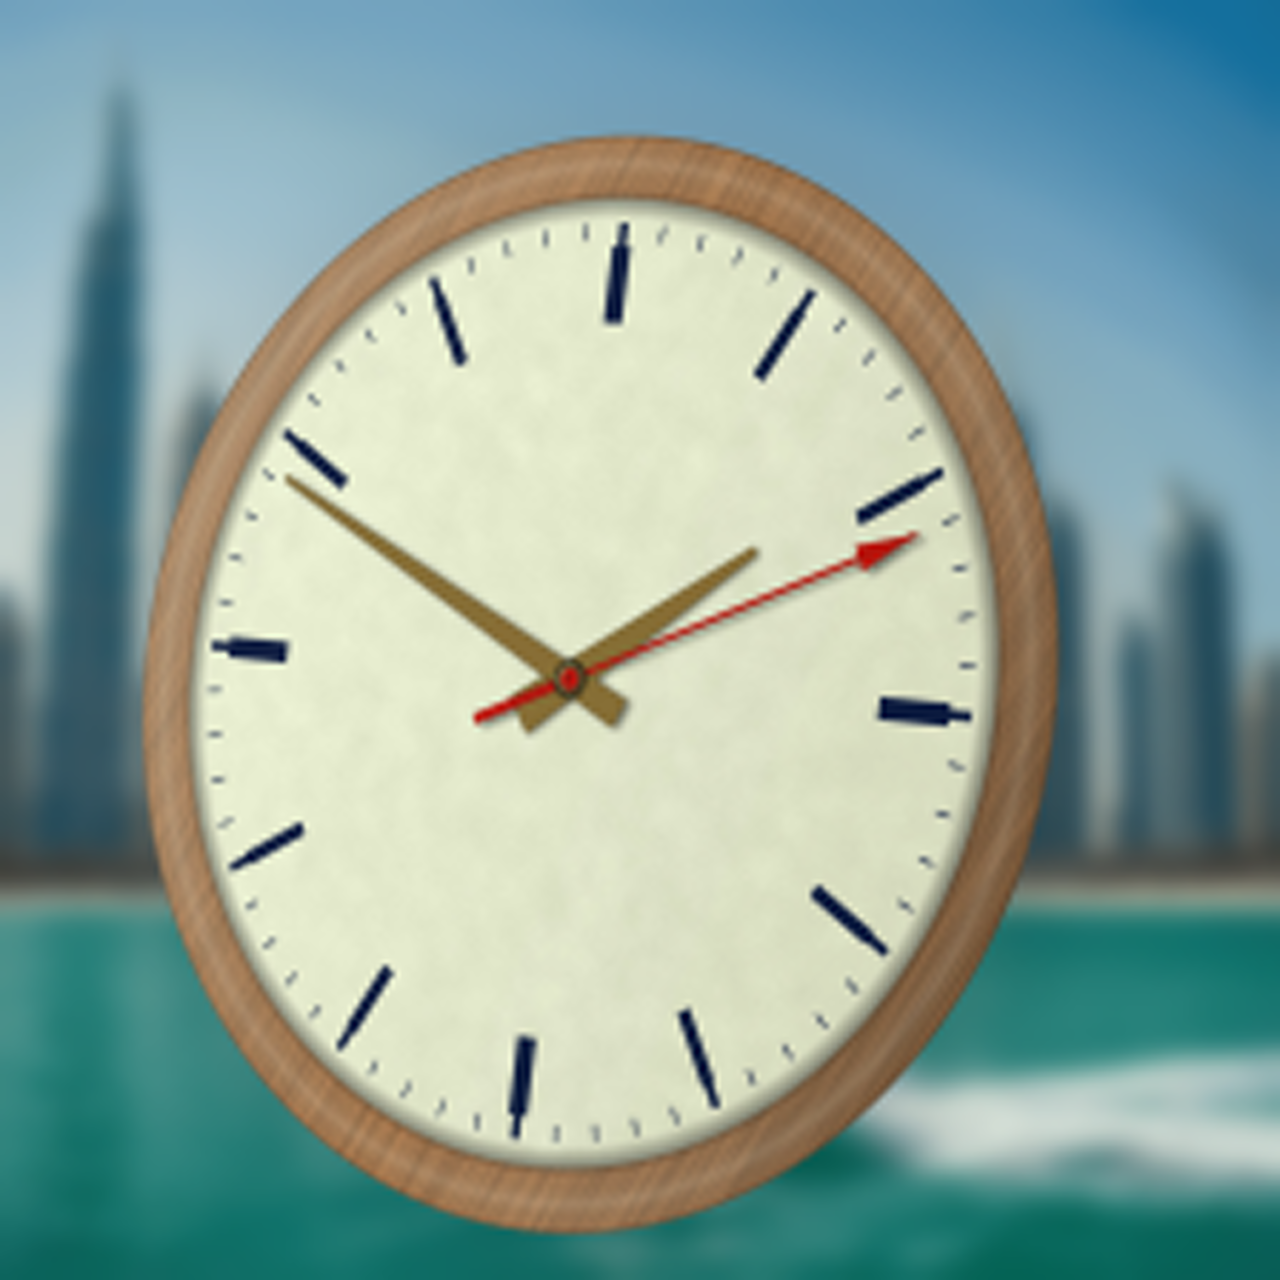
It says 1:49:11
